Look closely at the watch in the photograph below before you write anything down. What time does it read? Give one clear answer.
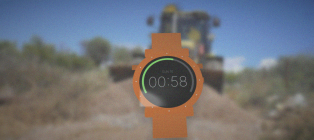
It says 0:58
